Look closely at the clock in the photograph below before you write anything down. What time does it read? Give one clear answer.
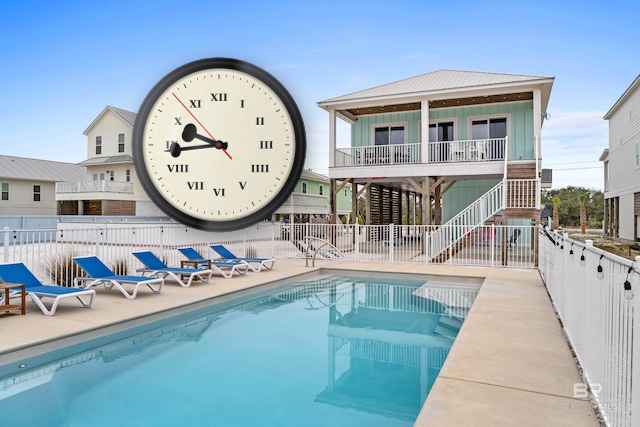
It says 9:43:53
